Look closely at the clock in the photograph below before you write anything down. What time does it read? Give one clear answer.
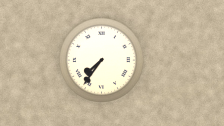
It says 7:36
